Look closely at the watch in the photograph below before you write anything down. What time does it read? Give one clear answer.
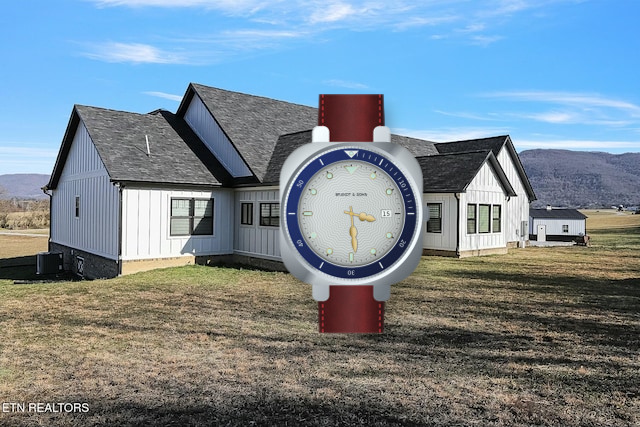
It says 3:29
